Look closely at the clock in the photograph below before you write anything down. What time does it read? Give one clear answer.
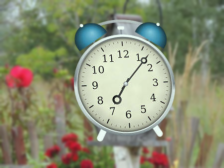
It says 7:07
